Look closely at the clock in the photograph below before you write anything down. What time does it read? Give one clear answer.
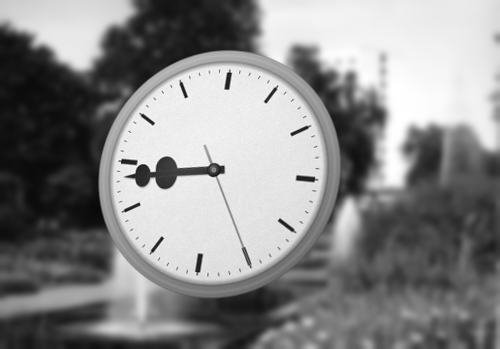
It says 8:43:25
